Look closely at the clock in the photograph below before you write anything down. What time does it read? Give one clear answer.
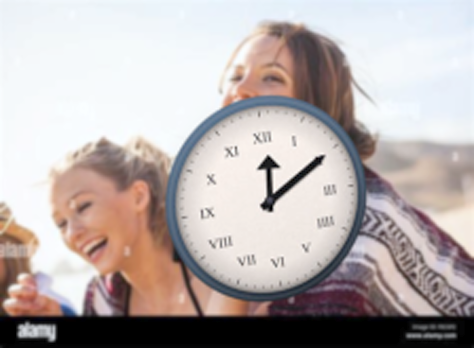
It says 12:10
